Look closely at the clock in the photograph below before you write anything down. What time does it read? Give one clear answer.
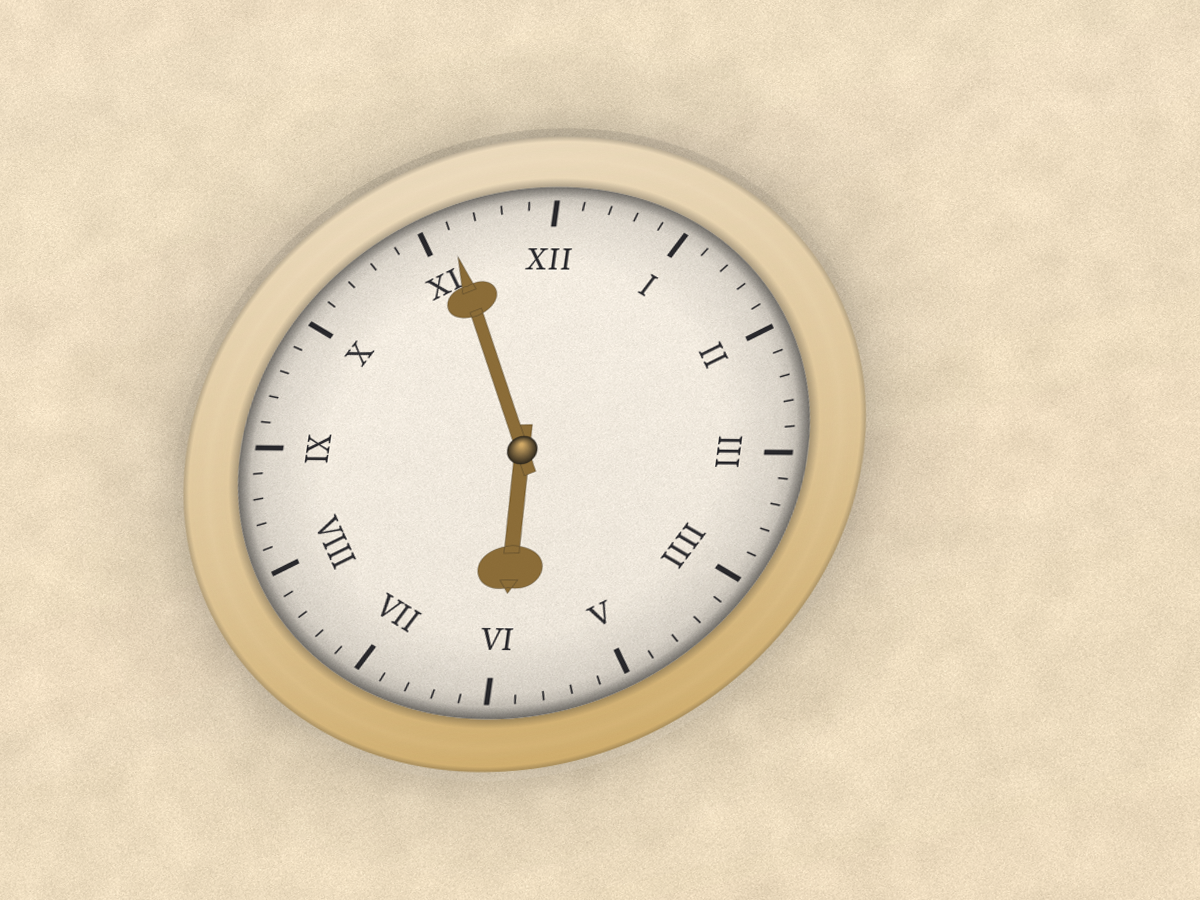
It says 5:56
